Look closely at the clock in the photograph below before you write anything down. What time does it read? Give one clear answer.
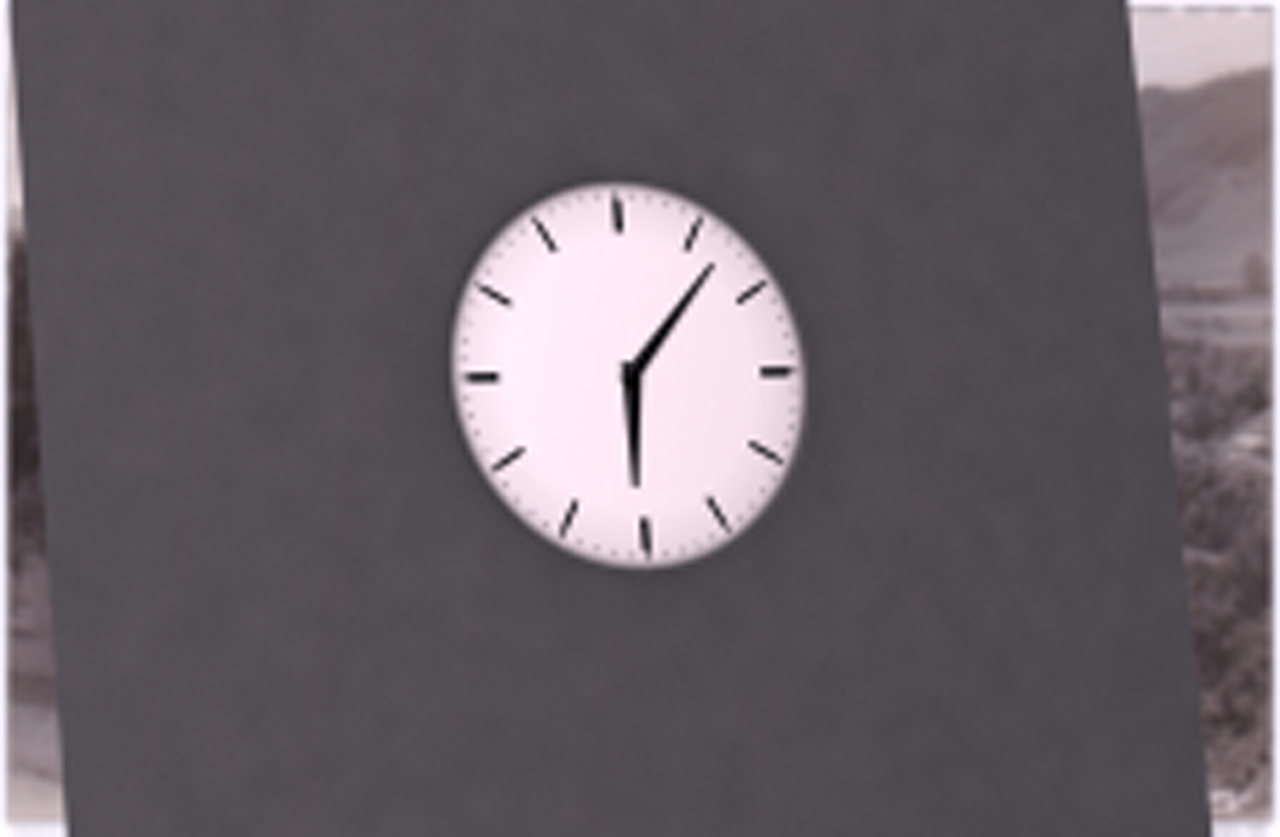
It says 6:07
